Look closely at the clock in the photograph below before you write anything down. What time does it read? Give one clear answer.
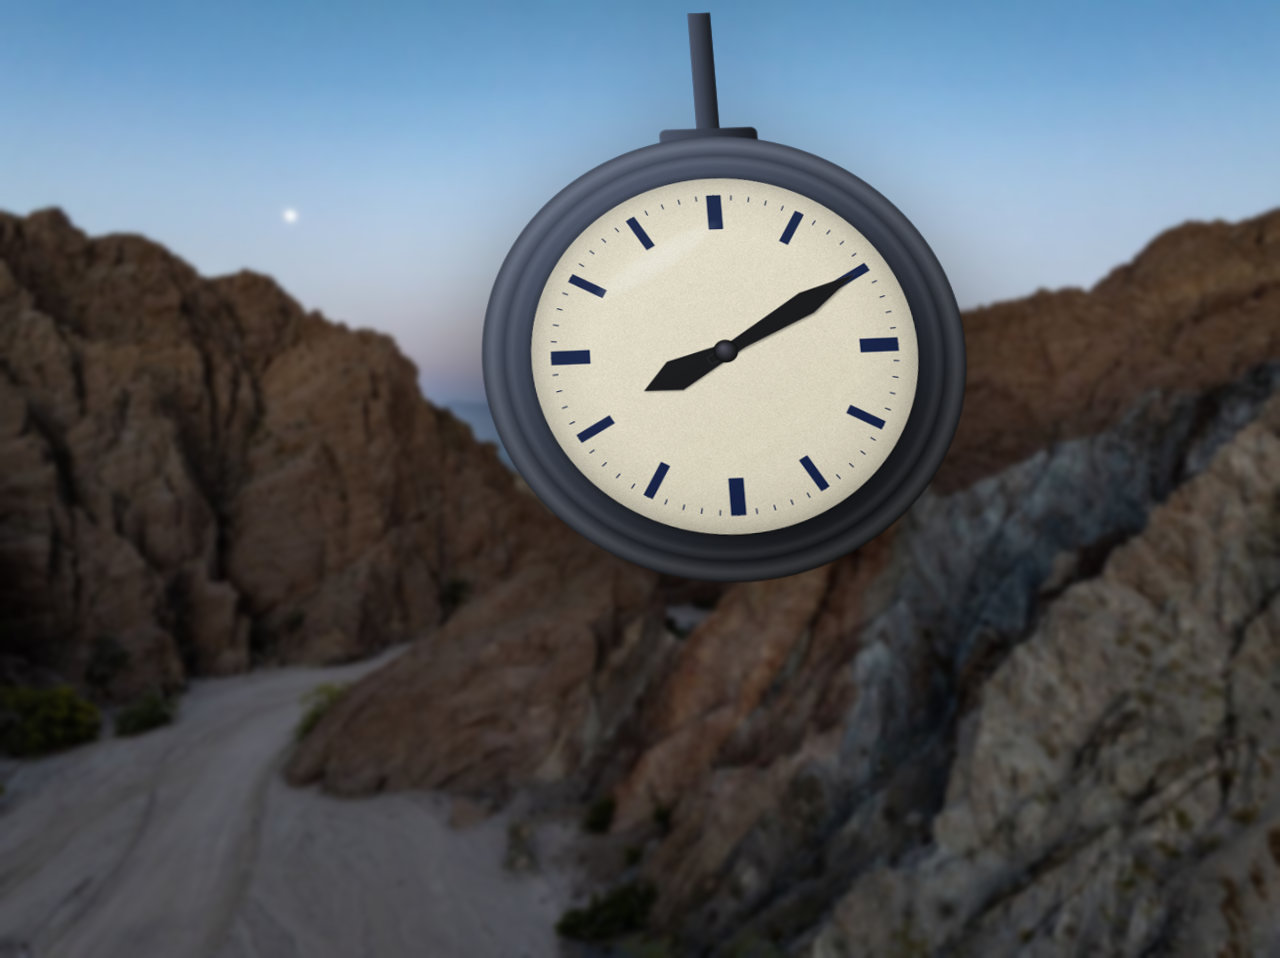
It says 8:10
